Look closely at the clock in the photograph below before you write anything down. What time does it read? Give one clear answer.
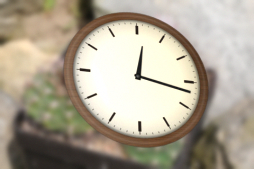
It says 12:17
